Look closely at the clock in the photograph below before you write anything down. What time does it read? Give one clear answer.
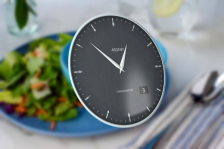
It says 12:52
